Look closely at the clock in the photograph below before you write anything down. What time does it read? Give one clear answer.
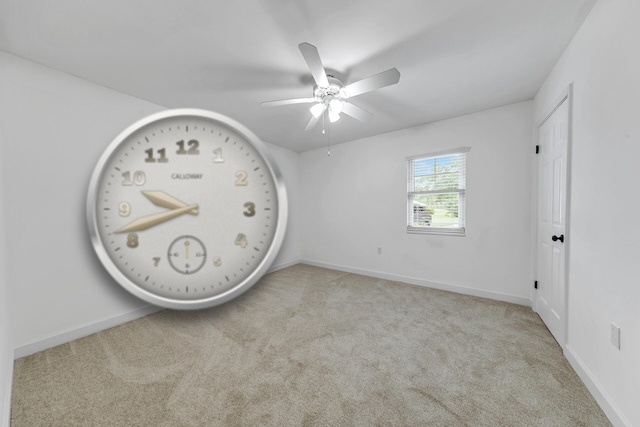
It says 9:42
